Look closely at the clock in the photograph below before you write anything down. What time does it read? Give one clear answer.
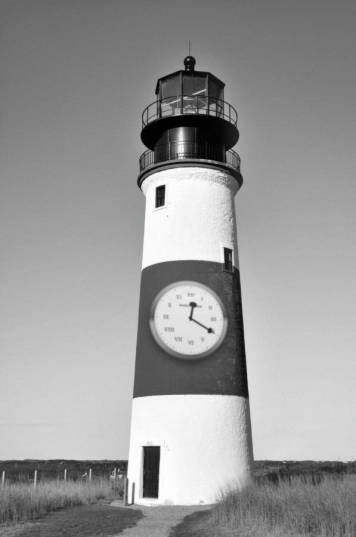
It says 12:20
